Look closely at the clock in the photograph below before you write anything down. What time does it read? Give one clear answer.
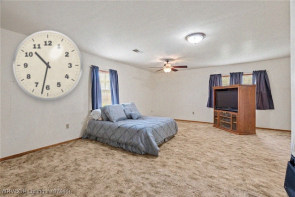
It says 10:32
